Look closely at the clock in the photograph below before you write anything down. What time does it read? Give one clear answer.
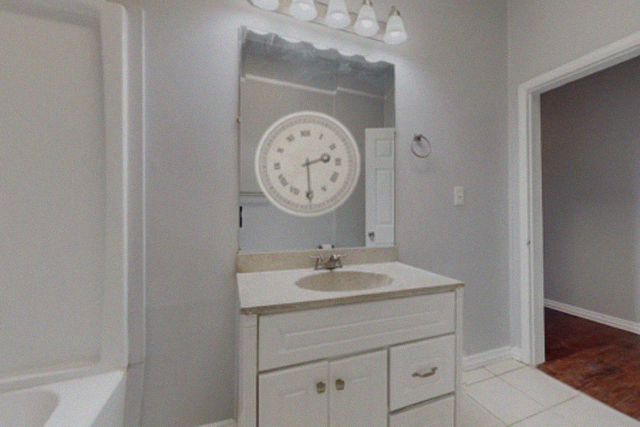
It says 2:30
